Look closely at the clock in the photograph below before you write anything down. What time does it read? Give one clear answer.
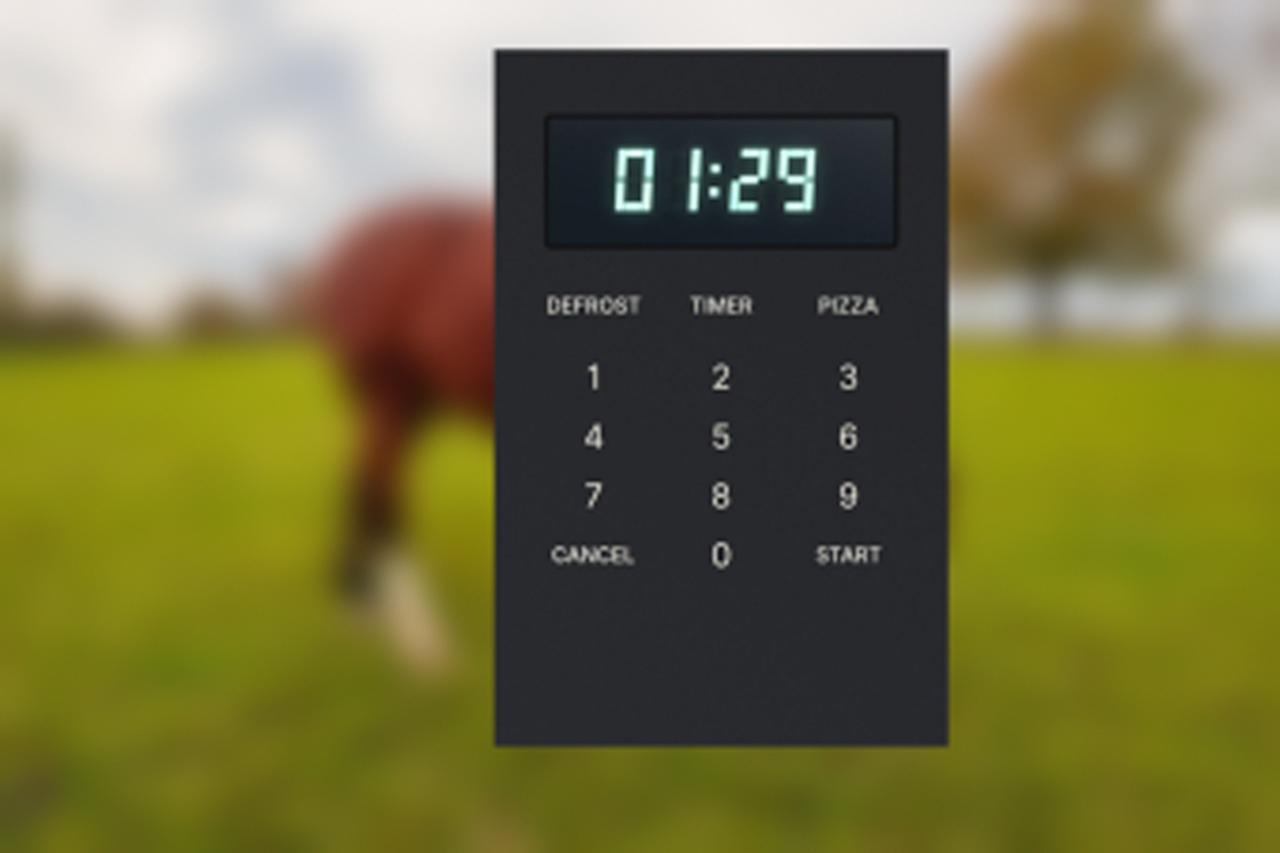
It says 1:29
